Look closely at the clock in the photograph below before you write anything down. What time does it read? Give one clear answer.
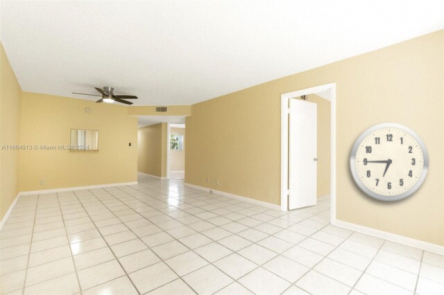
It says 6:45
